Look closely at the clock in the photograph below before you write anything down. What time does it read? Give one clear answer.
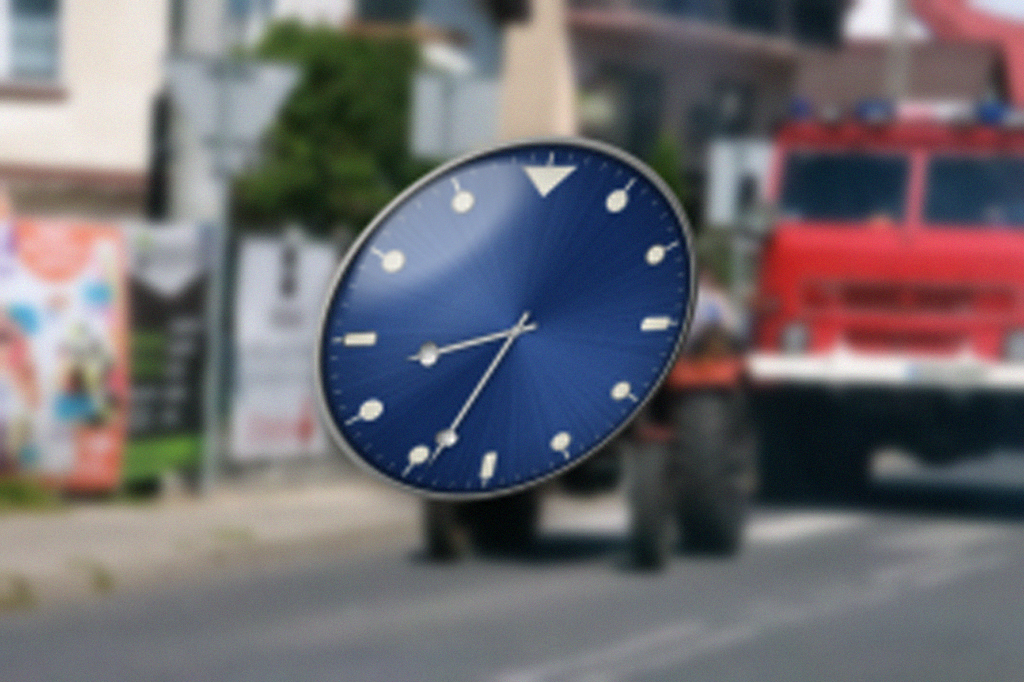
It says 8:34
